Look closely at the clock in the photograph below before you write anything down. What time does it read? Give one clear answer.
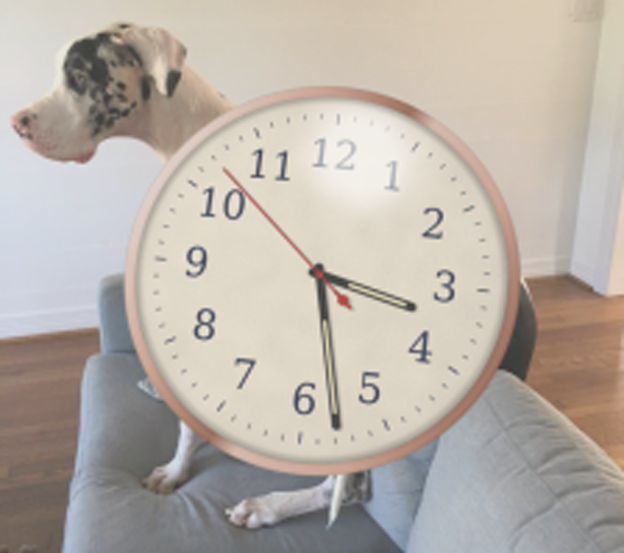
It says 3:27:52
